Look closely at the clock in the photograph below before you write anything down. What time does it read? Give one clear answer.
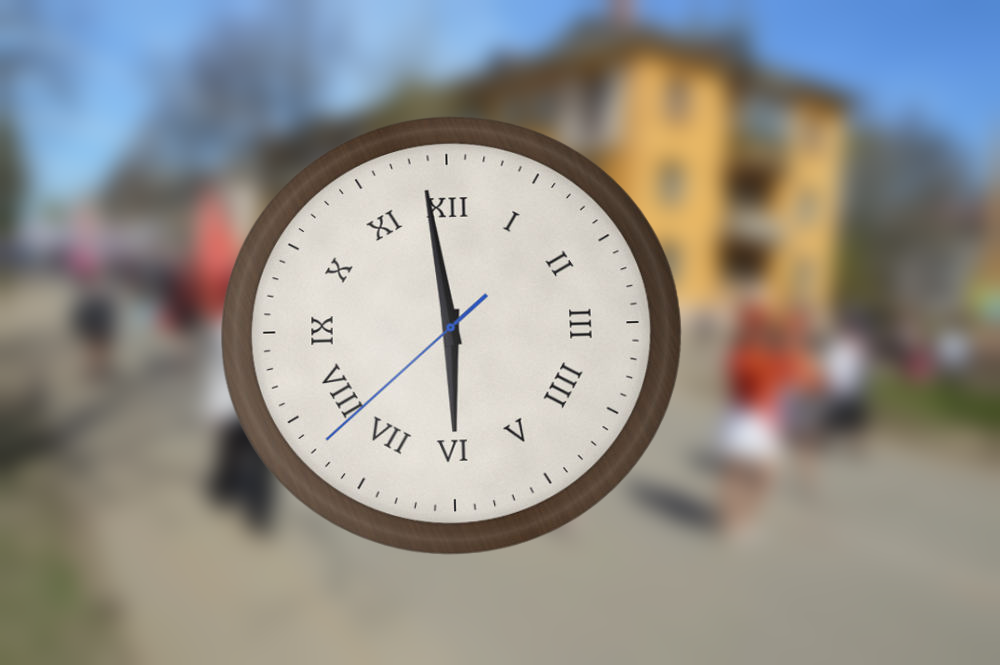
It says 5:58:38
